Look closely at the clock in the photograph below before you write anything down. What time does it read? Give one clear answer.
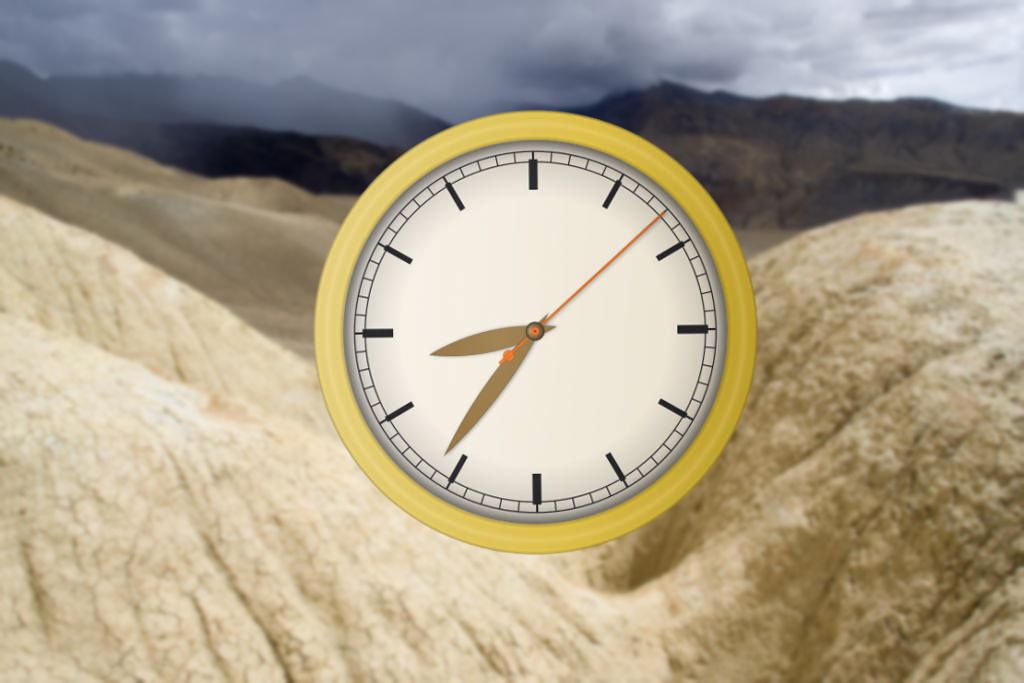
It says 8:36:08
